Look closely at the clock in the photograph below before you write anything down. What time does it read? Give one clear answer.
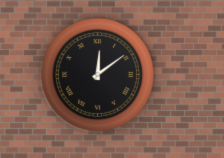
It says 12:09
